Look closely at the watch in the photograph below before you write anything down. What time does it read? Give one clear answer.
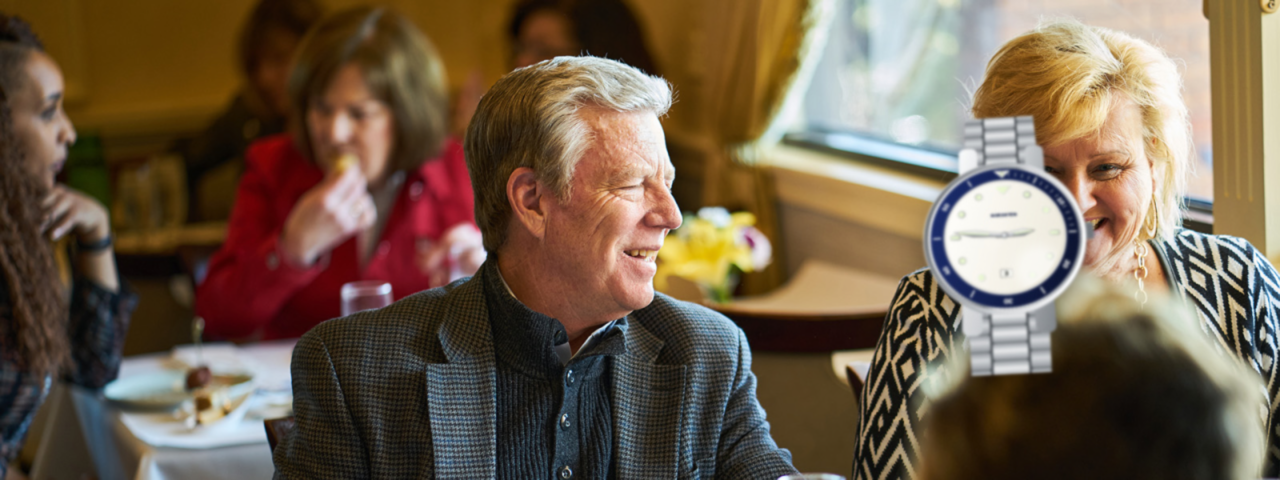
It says 2:46
